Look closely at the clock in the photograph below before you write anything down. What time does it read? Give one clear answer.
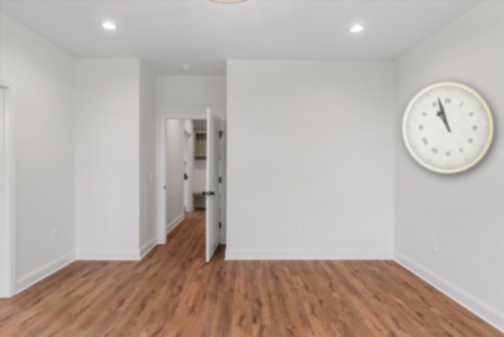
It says 10:57
